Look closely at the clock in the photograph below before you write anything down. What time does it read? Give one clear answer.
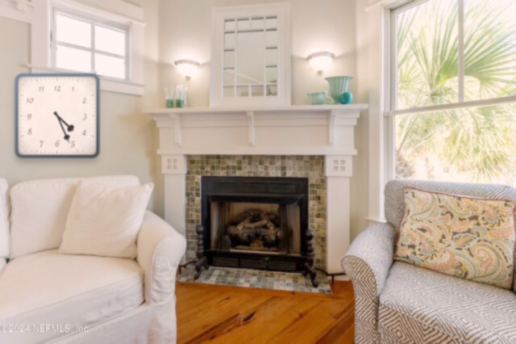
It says 4:26
